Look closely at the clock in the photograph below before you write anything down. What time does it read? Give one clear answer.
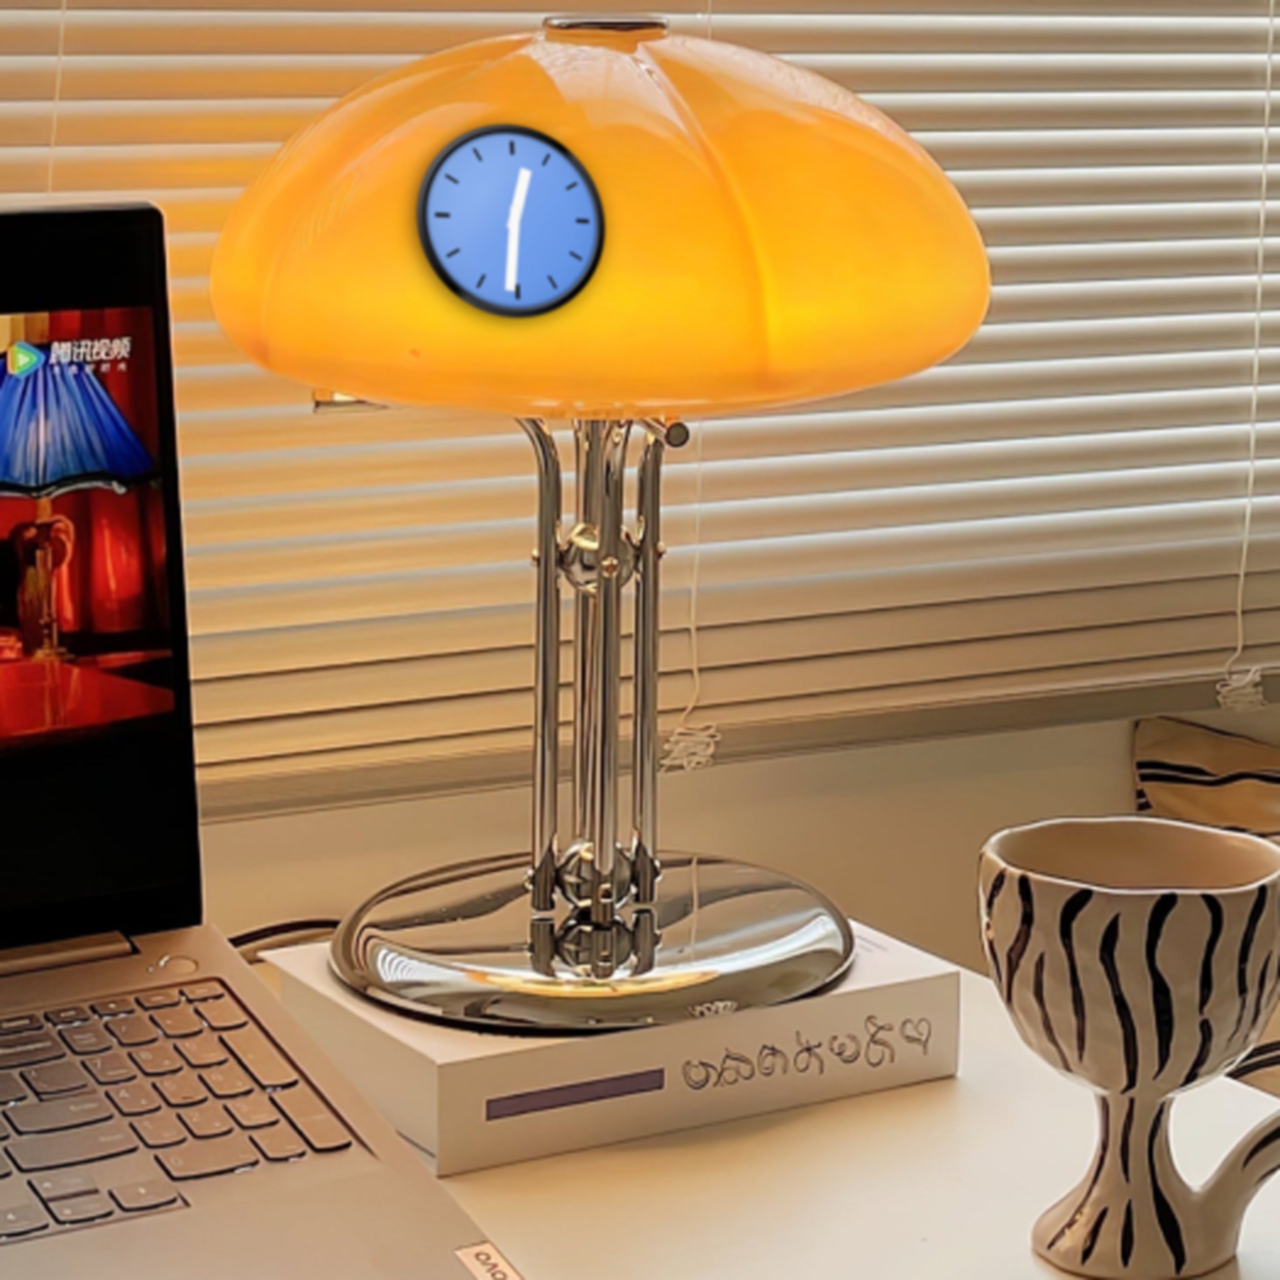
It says 12:31
